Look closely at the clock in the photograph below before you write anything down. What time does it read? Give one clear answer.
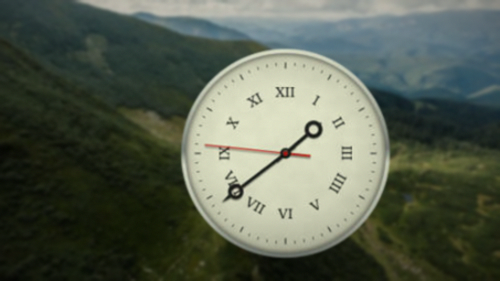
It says 1:38:46
